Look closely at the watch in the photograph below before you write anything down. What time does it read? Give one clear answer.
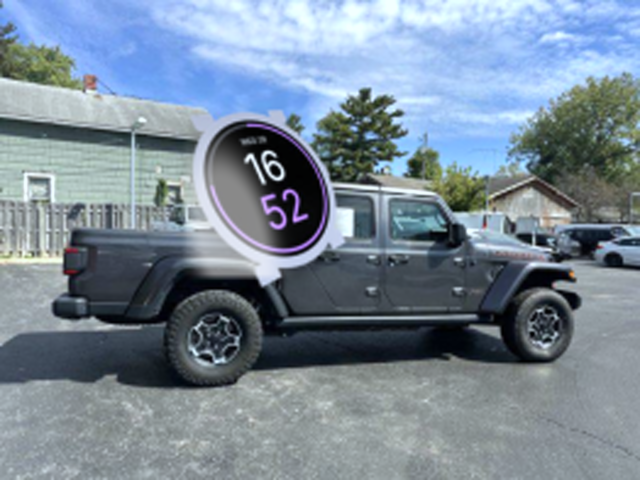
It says 16:52
